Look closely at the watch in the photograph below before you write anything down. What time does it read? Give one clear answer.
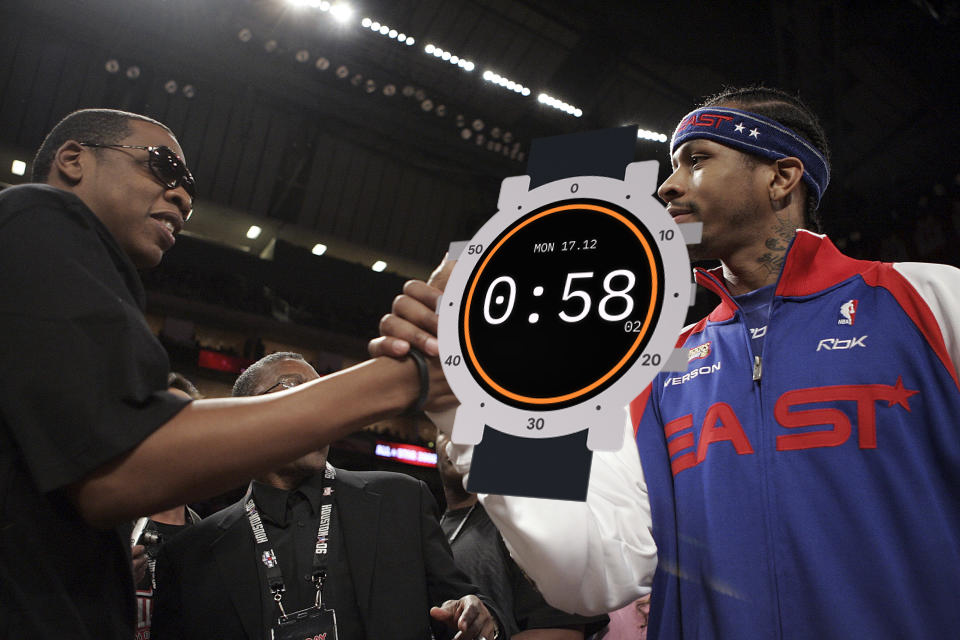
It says 0:58:02
